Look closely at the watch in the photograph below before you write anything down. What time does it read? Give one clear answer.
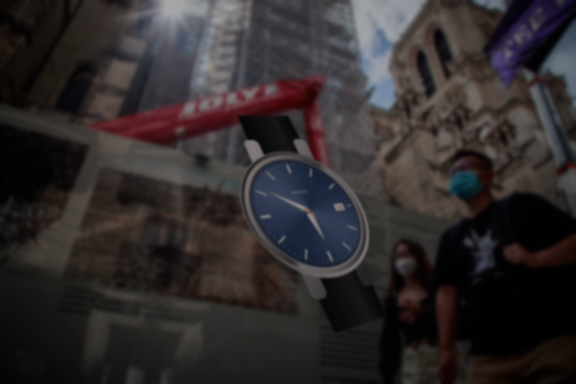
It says 5:51
